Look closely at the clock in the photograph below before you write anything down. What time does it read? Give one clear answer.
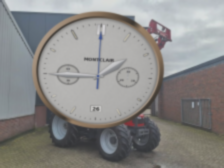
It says 1:45
